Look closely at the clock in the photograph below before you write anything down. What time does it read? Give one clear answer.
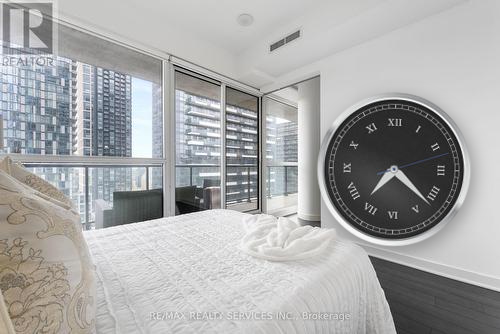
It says 7:22:12
